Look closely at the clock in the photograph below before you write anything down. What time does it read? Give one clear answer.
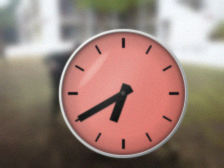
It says 6:40
